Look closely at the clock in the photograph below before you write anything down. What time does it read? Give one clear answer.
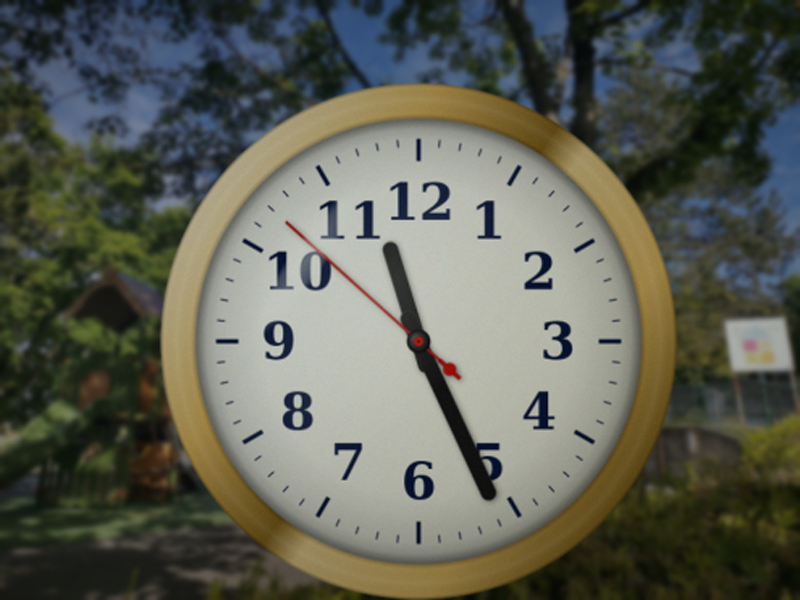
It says 11:25:52
